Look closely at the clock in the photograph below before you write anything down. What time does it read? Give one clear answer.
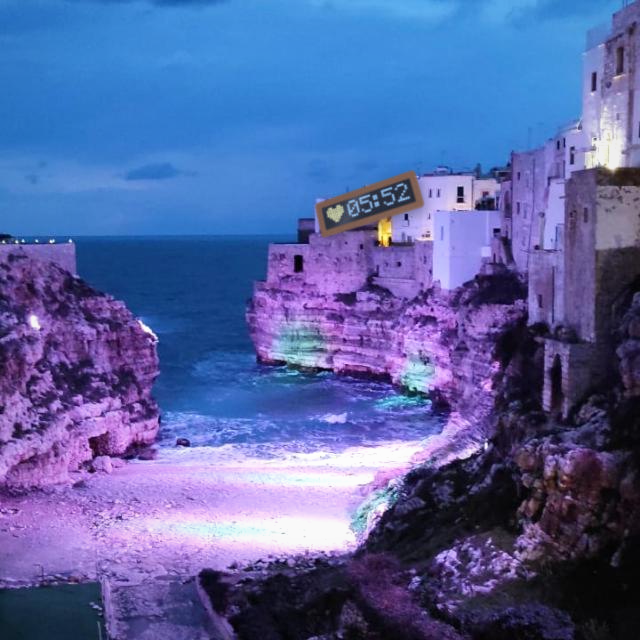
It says 5:52
